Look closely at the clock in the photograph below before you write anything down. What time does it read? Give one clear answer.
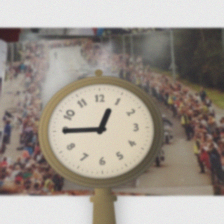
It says 12:45
